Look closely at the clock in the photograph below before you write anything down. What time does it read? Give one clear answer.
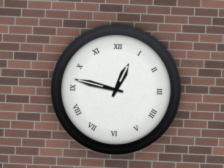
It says 12:47
